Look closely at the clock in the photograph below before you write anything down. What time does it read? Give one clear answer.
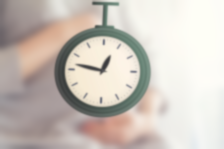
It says 12:47
